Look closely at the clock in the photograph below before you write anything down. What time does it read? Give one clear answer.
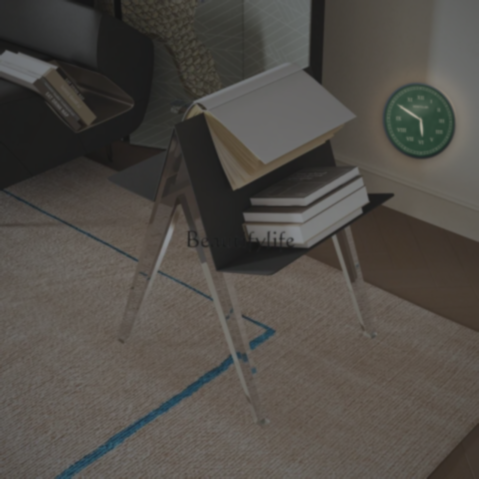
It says 5:50
